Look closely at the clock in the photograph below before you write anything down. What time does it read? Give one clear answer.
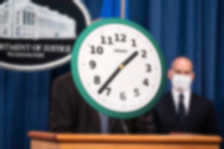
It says 1:37
